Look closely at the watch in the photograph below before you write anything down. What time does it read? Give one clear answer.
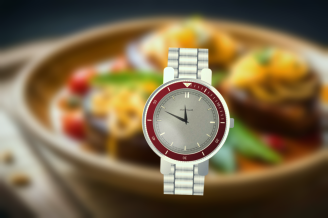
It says 11:49
